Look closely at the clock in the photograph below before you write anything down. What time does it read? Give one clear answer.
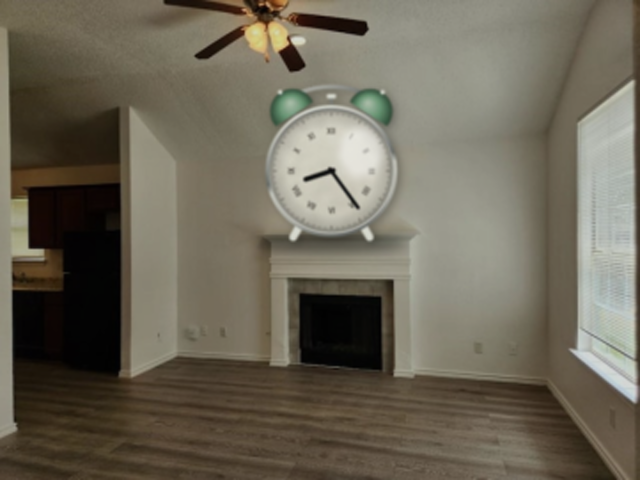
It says 8:24
